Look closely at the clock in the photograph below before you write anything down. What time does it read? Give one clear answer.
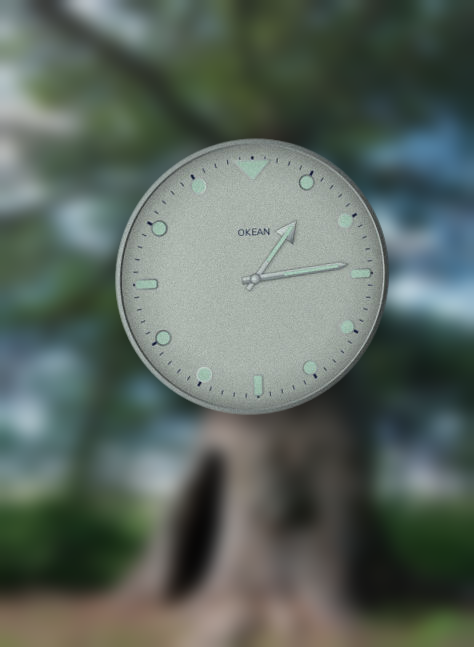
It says 1:14
